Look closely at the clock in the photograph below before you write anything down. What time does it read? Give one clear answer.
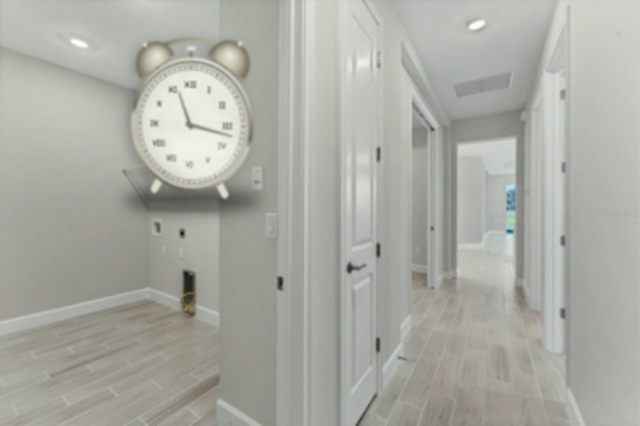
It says 11:17
